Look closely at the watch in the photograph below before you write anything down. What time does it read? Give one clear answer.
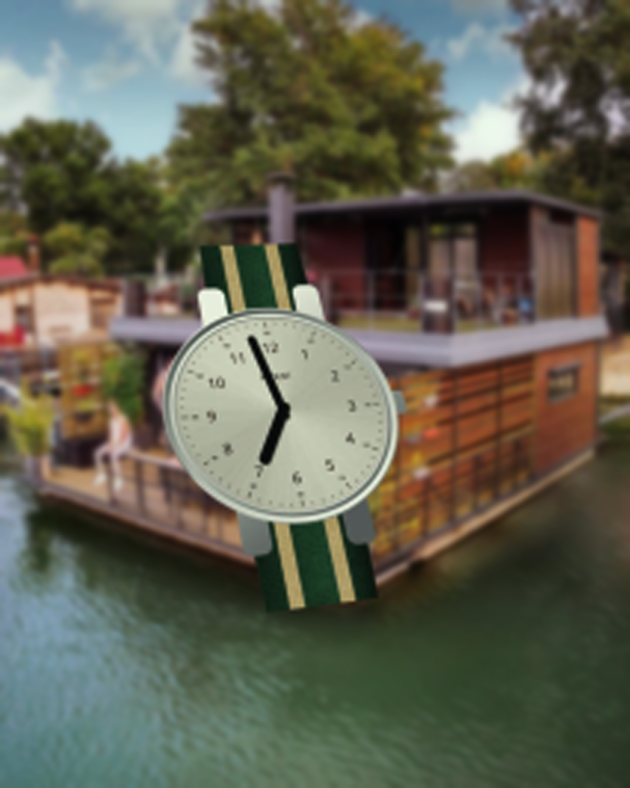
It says 6:58
